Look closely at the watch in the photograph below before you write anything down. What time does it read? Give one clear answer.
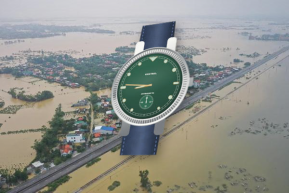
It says 8:46
